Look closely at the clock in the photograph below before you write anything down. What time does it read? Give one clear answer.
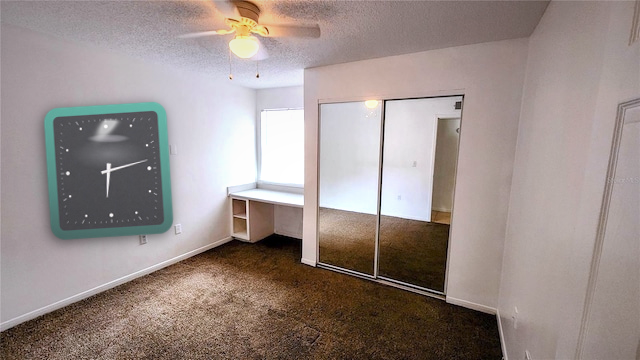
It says 6:13
